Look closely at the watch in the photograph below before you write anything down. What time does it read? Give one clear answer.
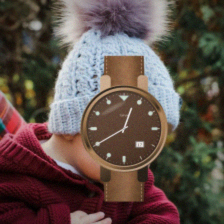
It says 12:40
